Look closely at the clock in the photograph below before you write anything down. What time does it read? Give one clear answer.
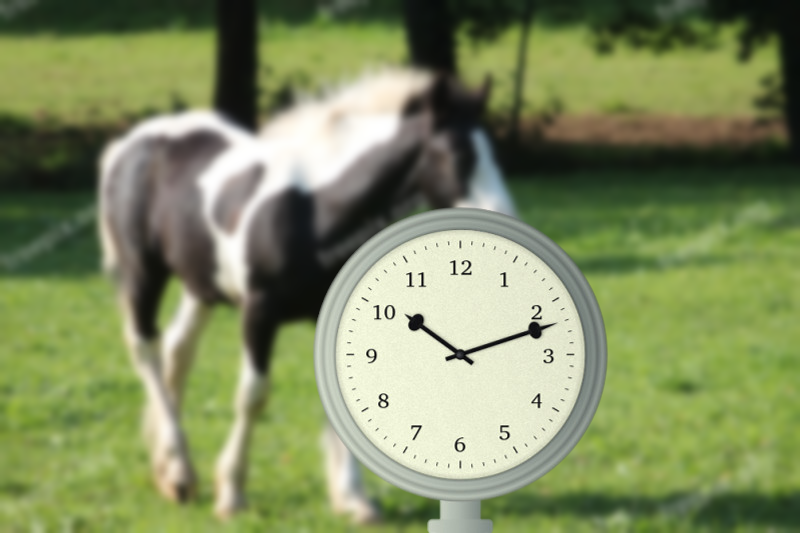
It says 10:12
